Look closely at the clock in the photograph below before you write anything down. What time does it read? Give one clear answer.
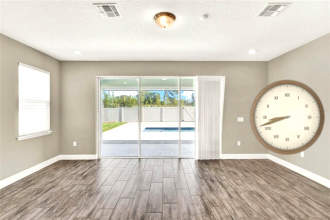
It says 8:42
